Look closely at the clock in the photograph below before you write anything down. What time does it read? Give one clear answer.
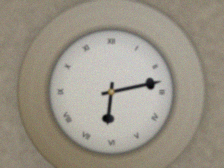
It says 6:13
